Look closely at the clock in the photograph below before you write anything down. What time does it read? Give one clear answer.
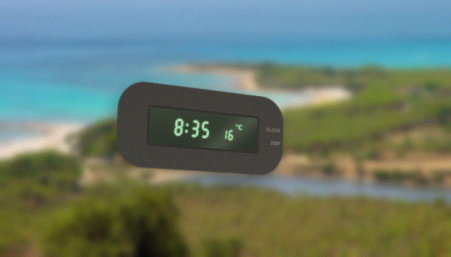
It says 8:35
